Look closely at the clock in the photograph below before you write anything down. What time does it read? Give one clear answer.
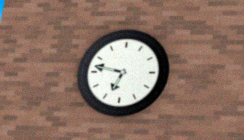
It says 6:47
